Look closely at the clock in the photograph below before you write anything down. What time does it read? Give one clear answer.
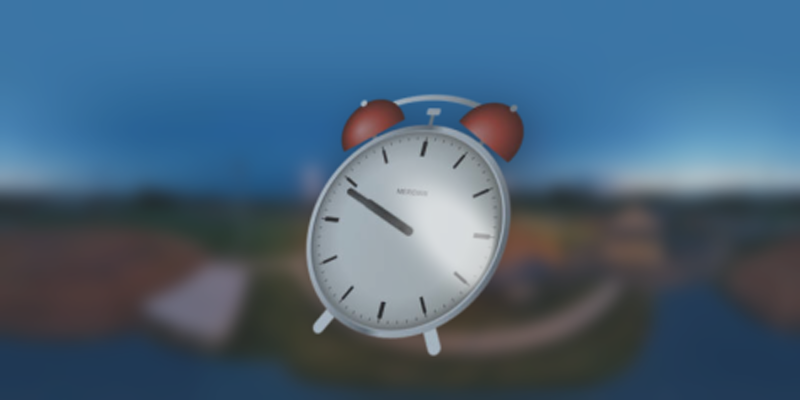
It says 9:49
